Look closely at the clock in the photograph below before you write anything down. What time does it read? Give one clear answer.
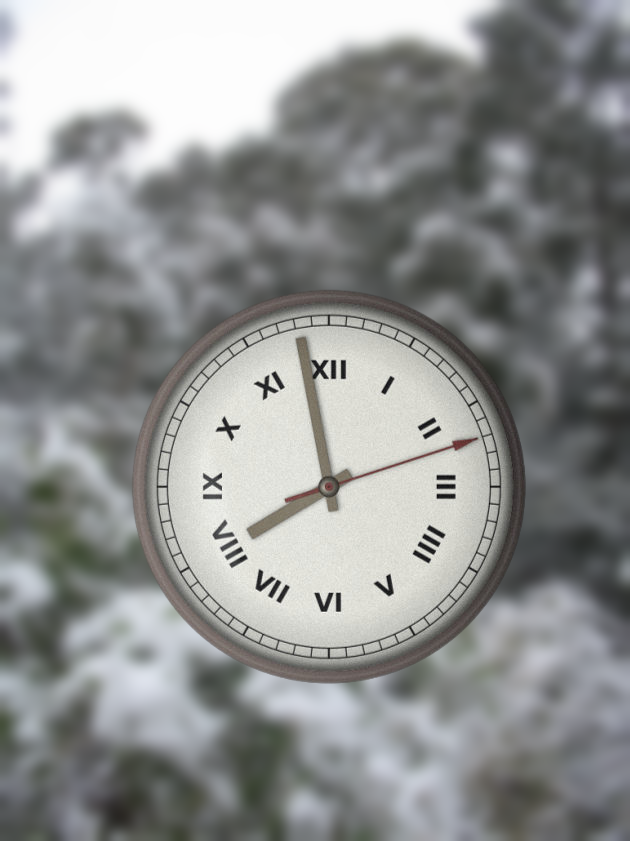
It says 7:58:12
